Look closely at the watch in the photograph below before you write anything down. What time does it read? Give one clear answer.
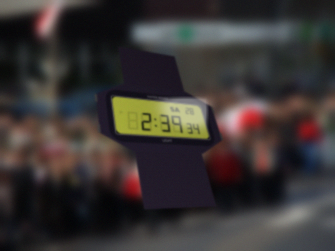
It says 2:39:34
